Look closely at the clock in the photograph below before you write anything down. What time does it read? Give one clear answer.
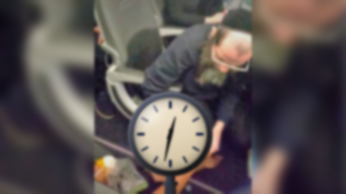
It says 12:32
